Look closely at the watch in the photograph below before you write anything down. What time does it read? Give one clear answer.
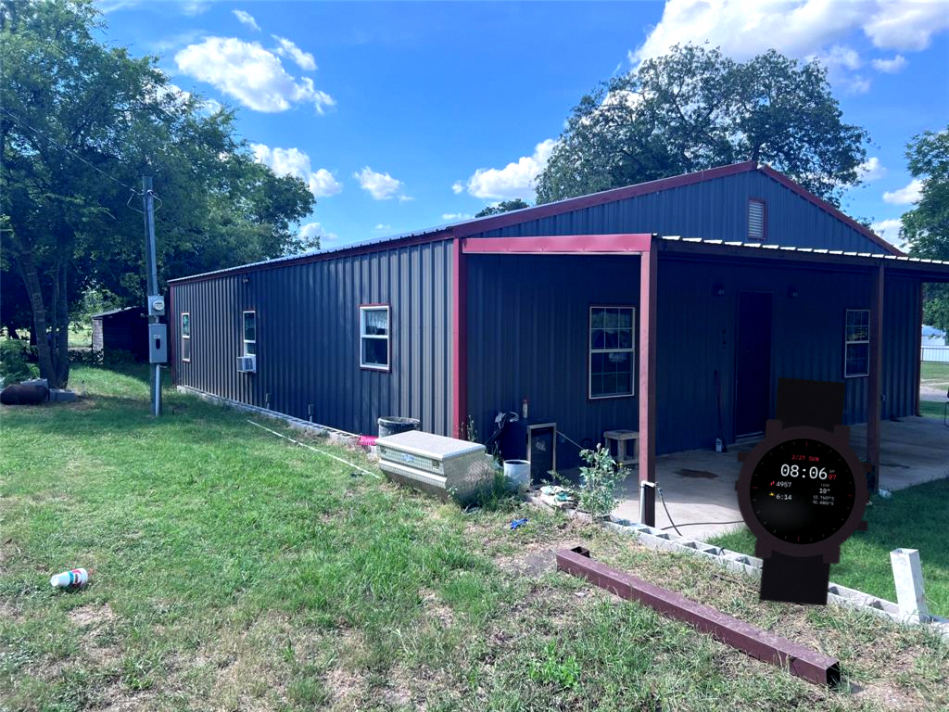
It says 8:06
